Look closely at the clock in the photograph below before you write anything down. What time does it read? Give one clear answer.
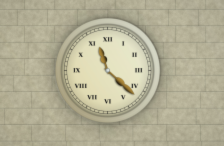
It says 11:22
